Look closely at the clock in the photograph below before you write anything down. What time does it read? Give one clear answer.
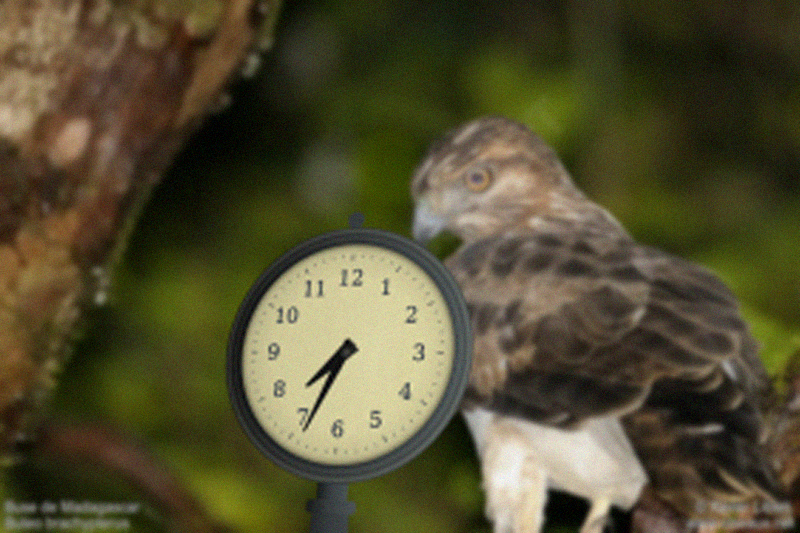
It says 7:34
